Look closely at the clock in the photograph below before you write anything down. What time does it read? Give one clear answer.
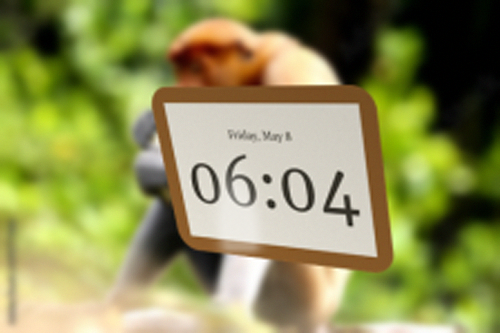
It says 6:04
